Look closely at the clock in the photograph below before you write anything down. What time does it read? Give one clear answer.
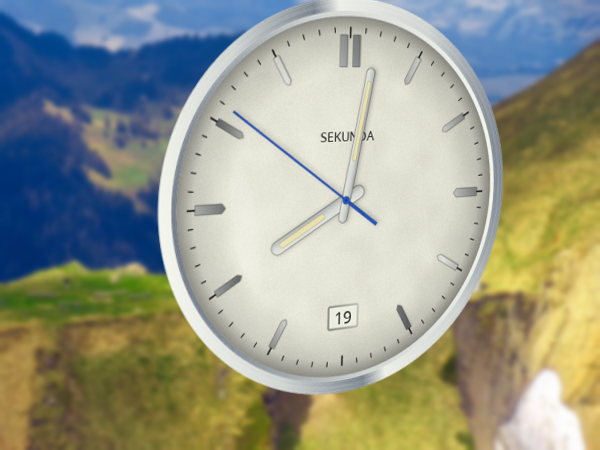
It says 8:01:51
